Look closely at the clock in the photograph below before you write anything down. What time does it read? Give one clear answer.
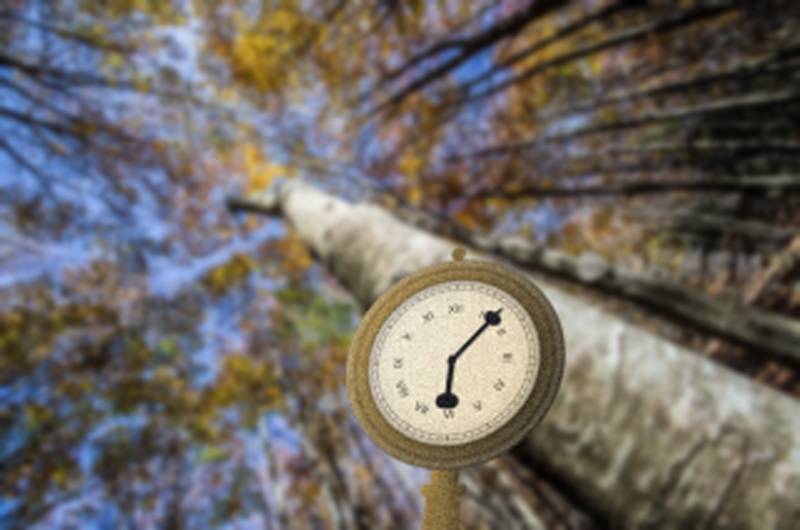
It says 6:07
